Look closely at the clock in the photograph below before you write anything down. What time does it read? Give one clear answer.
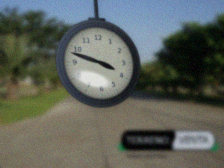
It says 3:48
